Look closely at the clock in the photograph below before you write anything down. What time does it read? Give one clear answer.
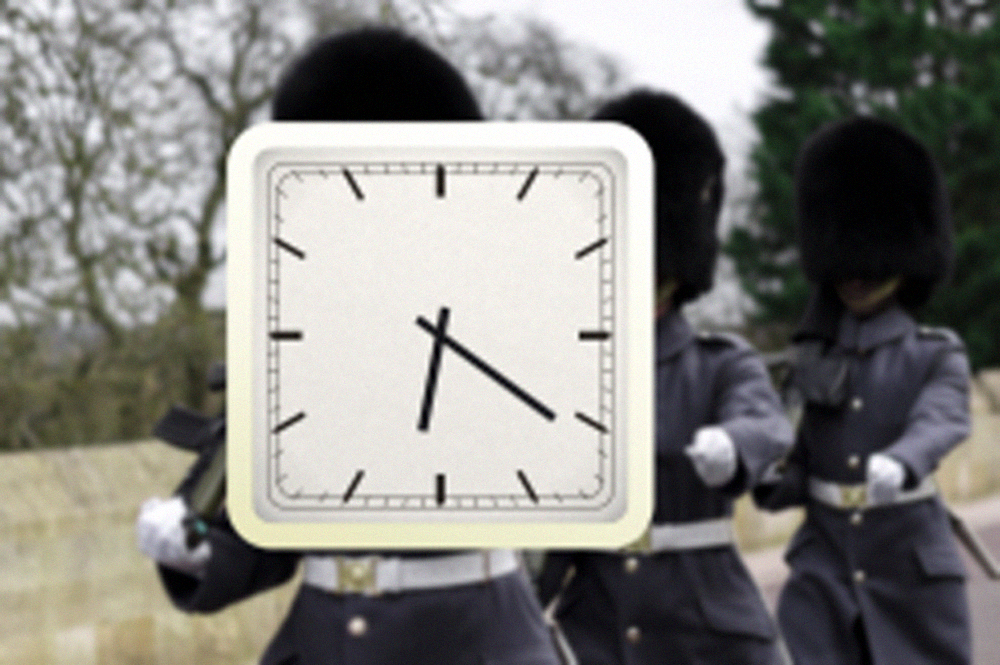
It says 6:21
